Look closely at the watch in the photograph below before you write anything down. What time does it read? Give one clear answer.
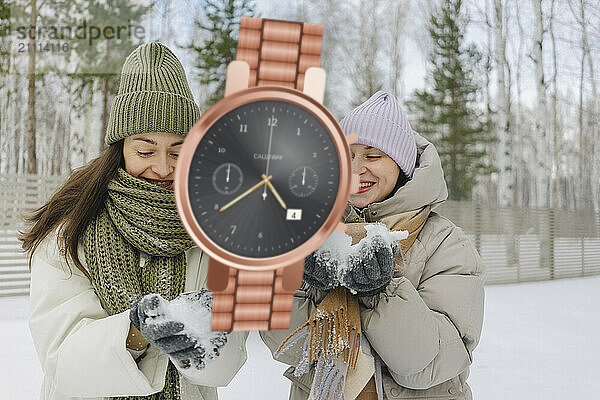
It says 4:39
